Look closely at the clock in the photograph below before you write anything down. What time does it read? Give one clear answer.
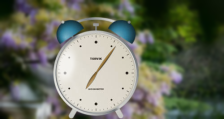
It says 7:06
